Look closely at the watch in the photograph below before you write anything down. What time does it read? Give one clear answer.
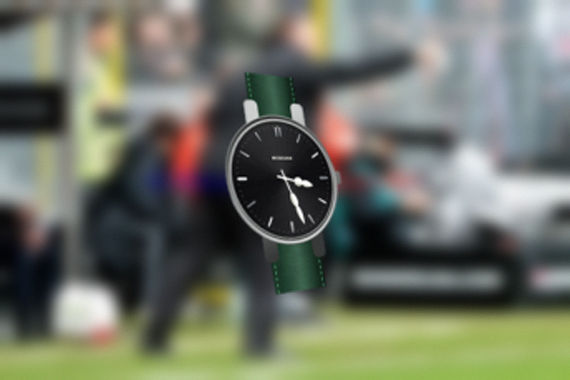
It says 3:27
